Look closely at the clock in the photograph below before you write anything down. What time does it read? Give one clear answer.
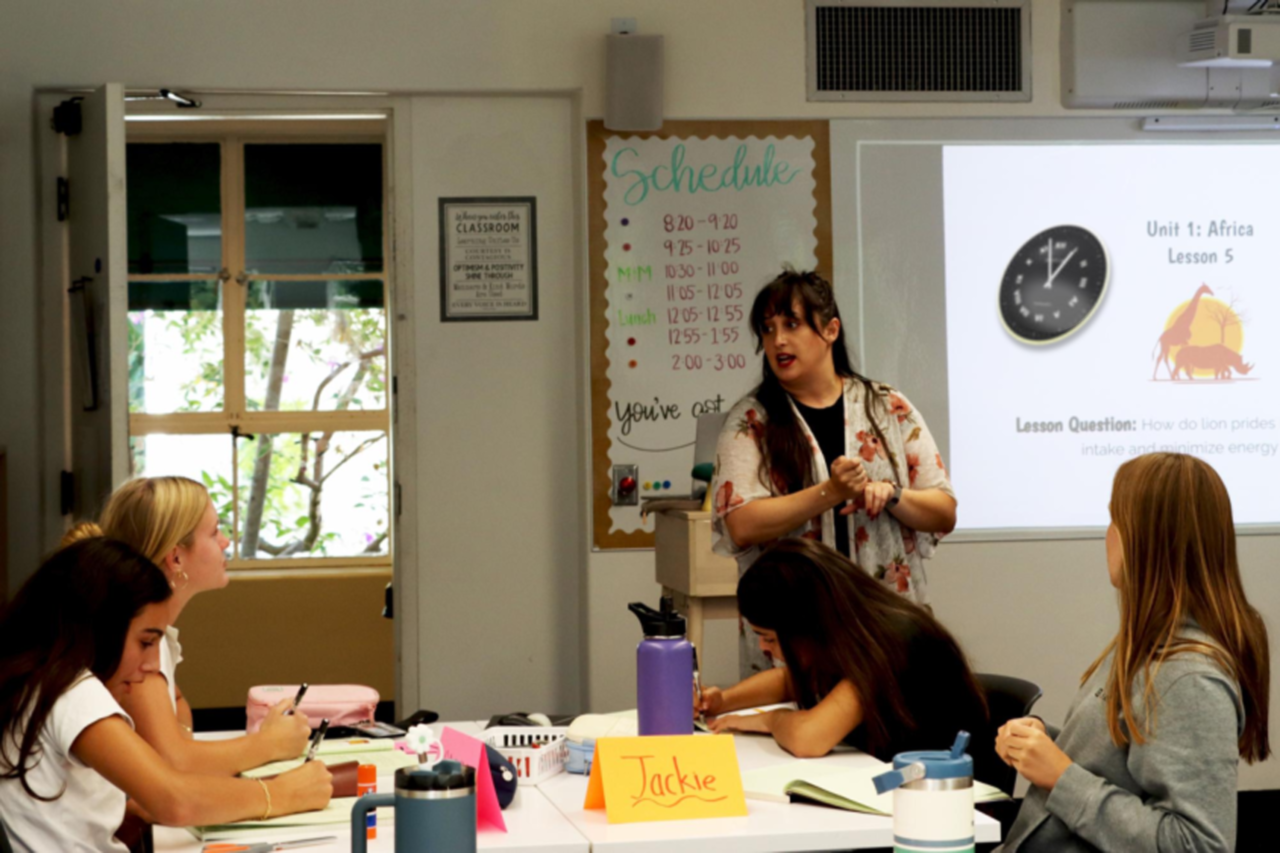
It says 12:57
